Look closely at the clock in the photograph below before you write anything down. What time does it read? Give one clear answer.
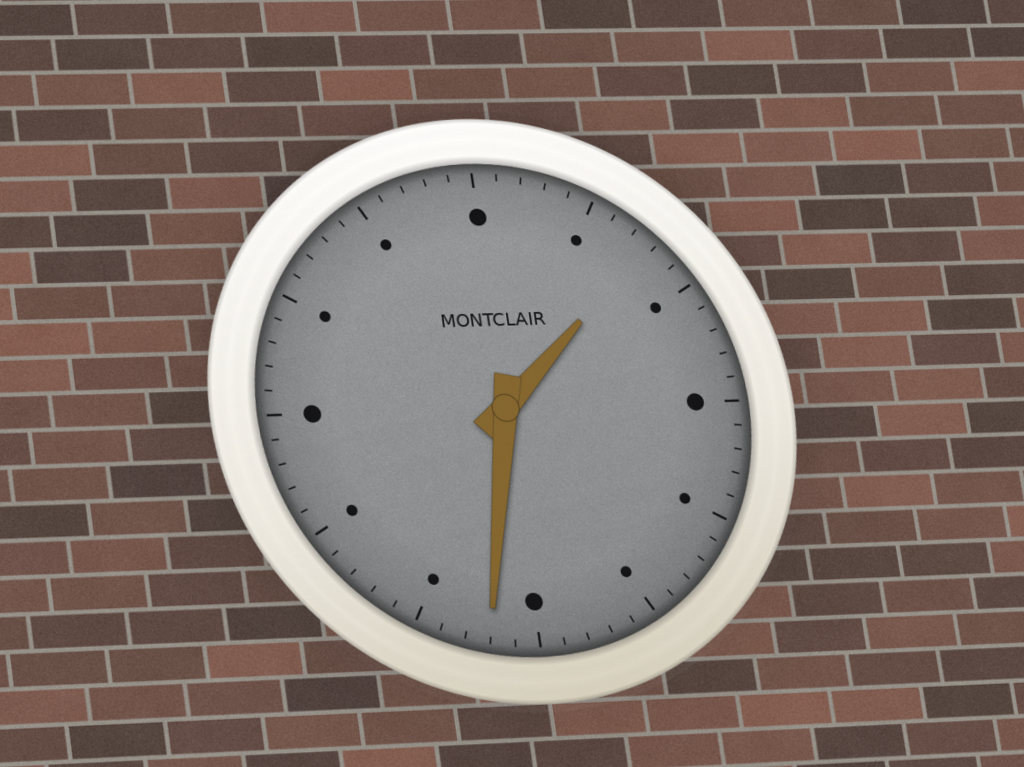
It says 1:32
